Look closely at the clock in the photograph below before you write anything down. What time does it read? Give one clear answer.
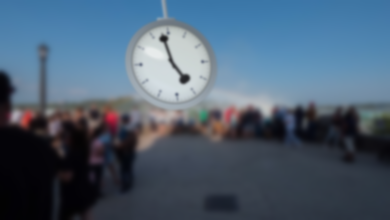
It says 4:58
